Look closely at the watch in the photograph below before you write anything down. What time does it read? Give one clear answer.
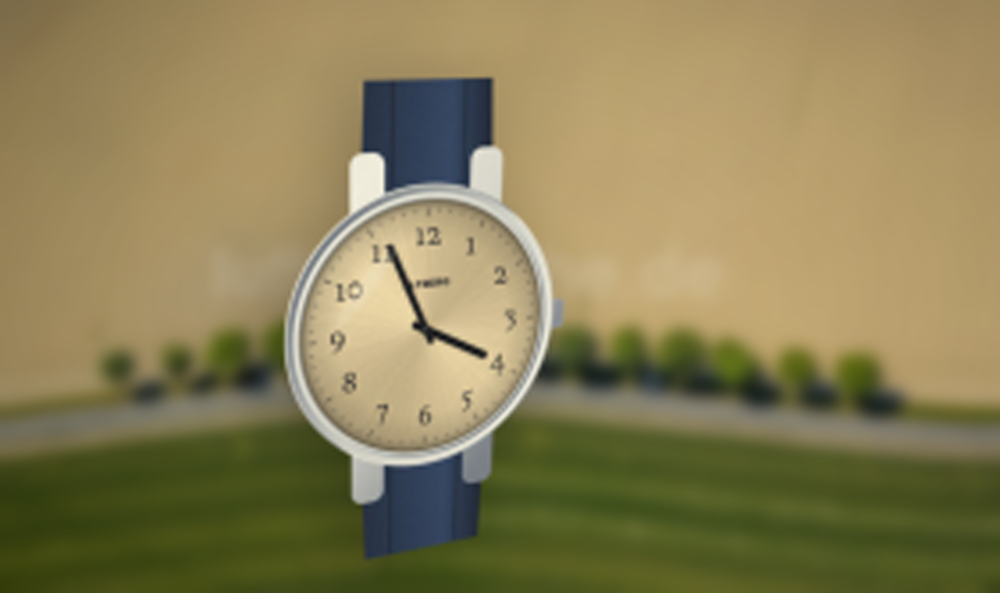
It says 3:56
